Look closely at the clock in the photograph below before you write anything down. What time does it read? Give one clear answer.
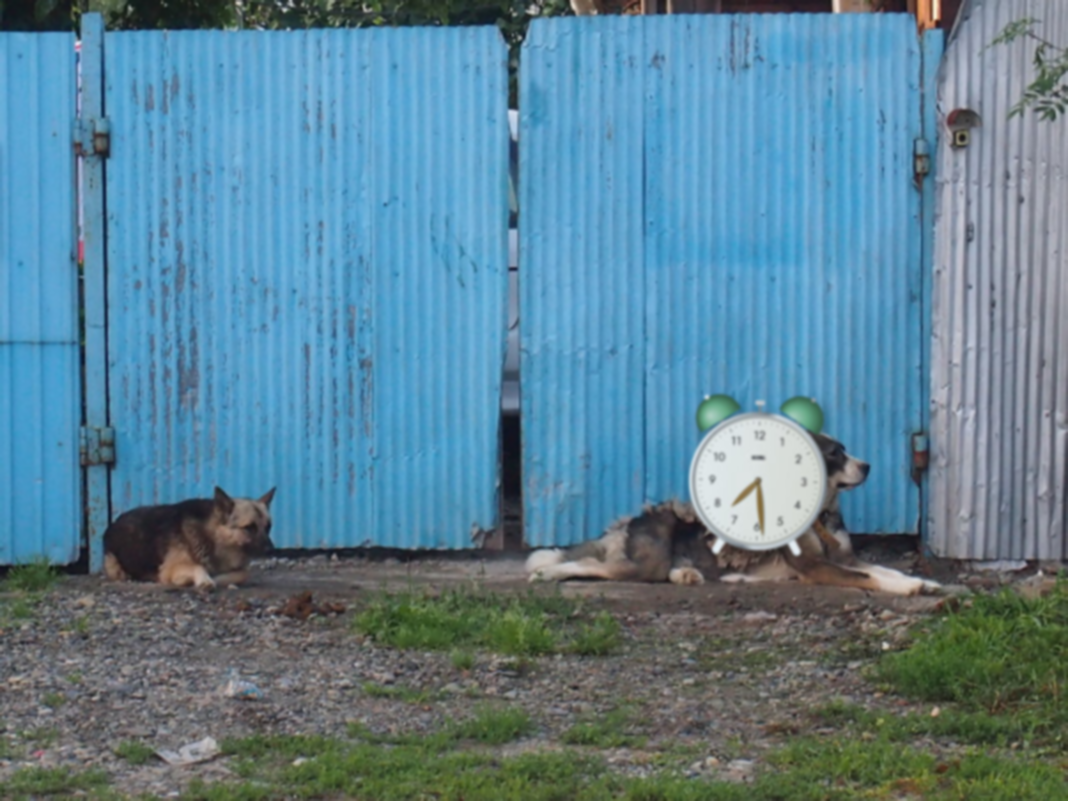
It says 7:29
